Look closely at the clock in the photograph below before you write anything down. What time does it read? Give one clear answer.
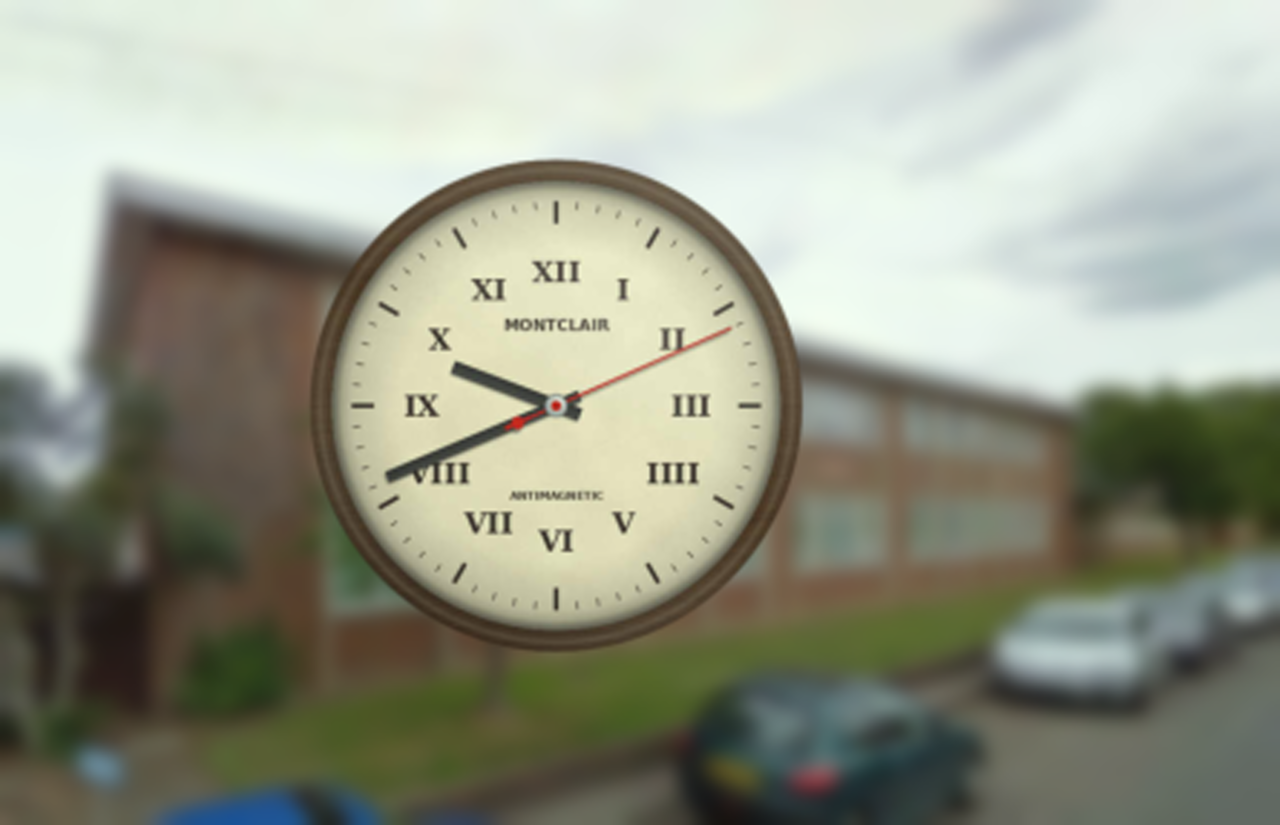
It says 9:41:11
